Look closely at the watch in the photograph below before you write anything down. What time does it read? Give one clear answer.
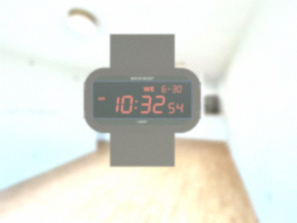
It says 10:32:54
